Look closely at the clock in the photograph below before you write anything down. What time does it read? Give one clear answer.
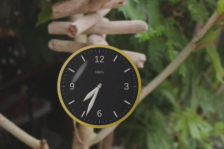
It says 7:34
